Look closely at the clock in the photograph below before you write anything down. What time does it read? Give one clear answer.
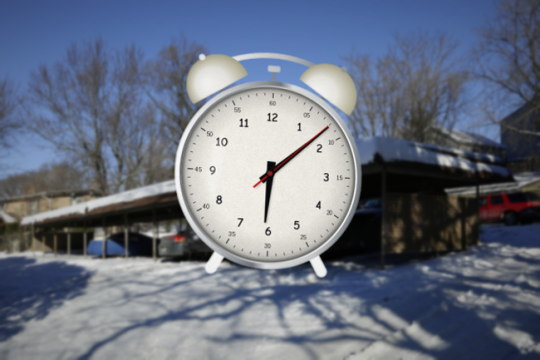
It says 6:08:08
